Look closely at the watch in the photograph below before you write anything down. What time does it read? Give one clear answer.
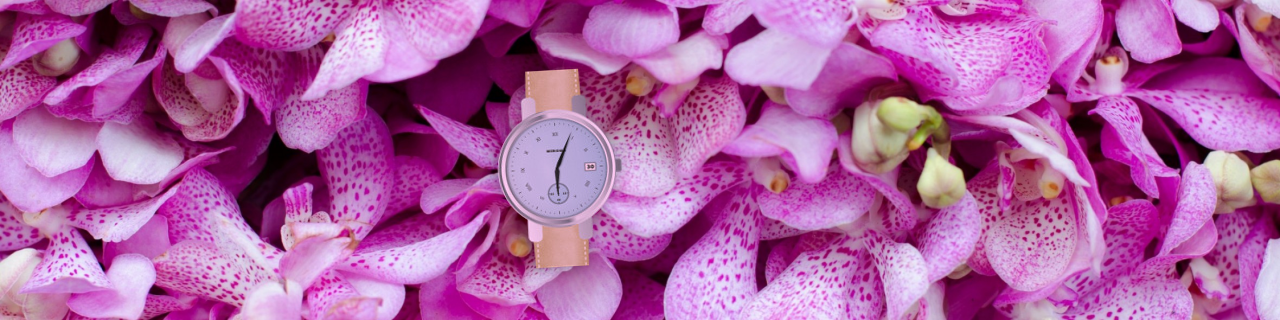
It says 6:04
